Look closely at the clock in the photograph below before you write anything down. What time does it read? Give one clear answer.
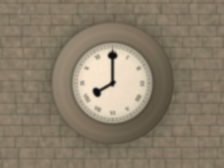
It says 8:00
